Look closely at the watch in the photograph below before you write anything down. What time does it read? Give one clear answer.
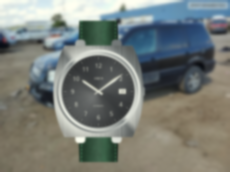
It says 10:09
